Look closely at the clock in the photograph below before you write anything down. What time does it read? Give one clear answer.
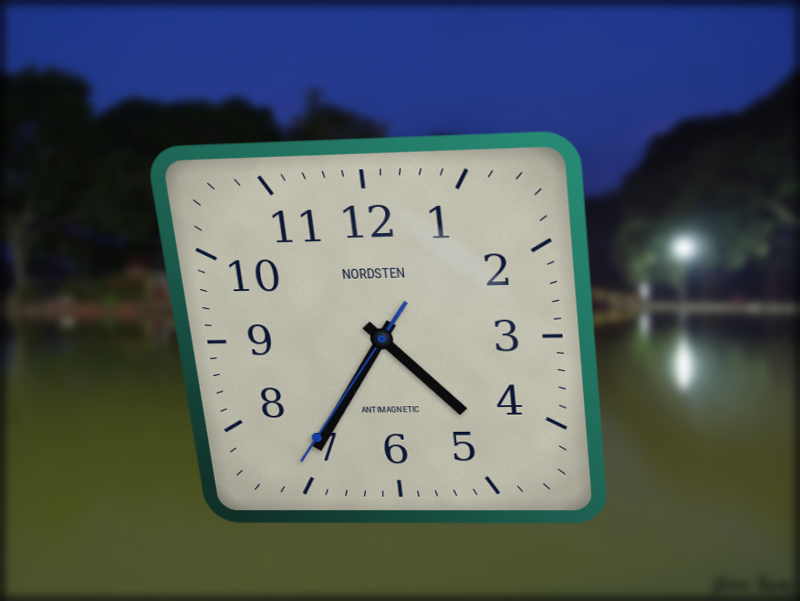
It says 4:35:36
